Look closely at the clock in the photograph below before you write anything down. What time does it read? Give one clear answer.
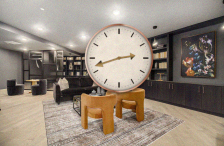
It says 2:42
